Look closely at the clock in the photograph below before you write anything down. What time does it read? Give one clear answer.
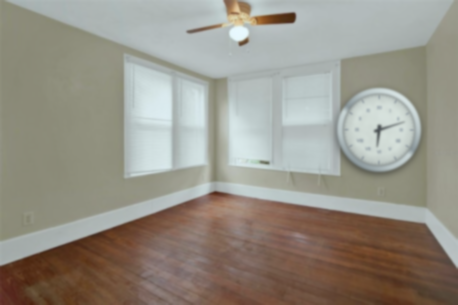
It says 6:12
